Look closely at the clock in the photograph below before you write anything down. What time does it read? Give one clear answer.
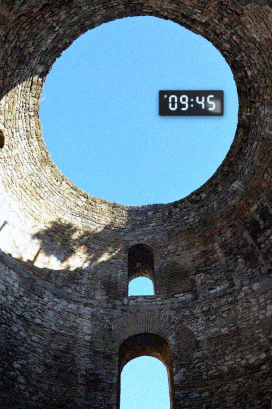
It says 9:45
